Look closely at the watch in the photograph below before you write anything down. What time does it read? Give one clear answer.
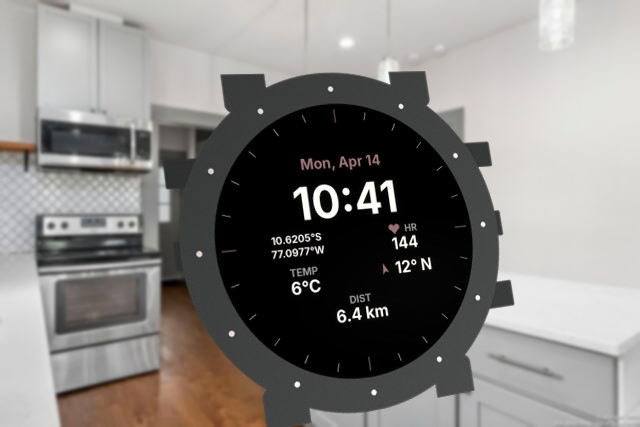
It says 10:41
